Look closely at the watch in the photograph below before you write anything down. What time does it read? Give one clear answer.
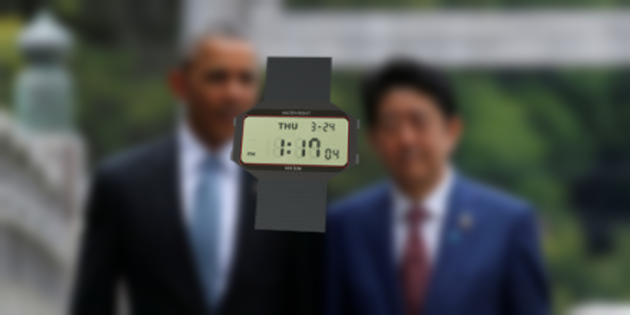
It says 1:17:04
